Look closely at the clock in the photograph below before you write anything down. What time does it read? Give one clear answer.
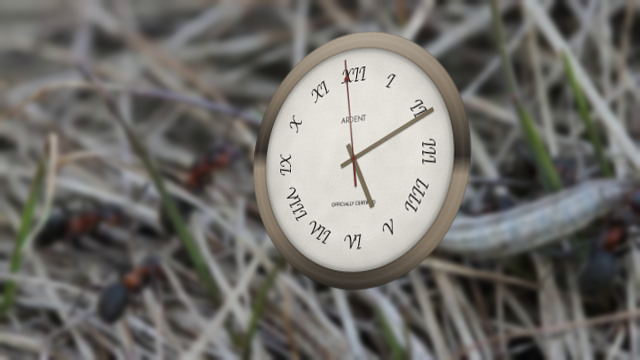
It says 5:10:59
